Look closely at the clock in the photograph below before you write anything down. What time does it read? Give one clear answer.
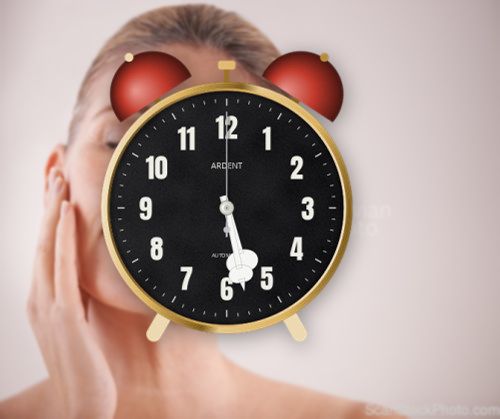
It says 5:28:00
